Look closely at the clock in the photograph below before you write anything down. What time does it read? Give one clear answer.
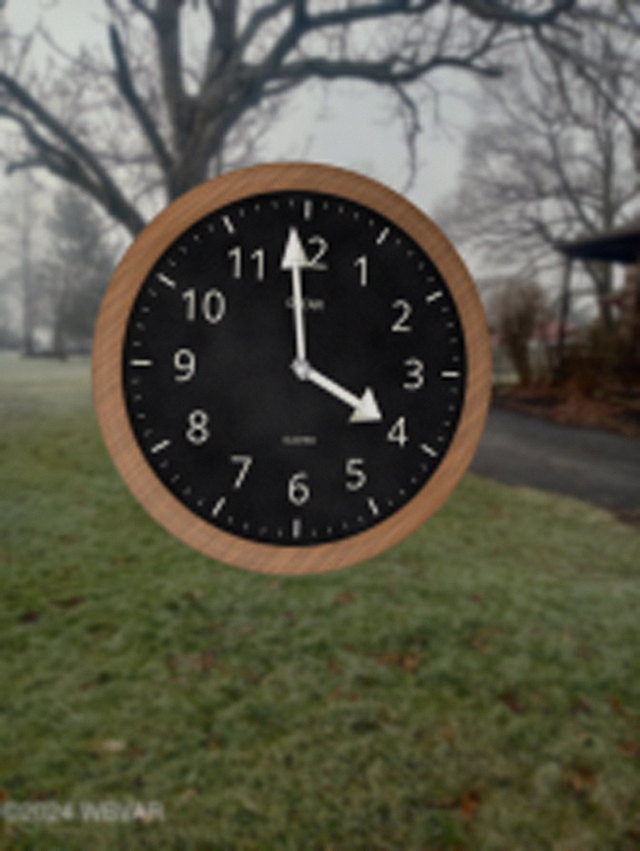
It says 3:59
